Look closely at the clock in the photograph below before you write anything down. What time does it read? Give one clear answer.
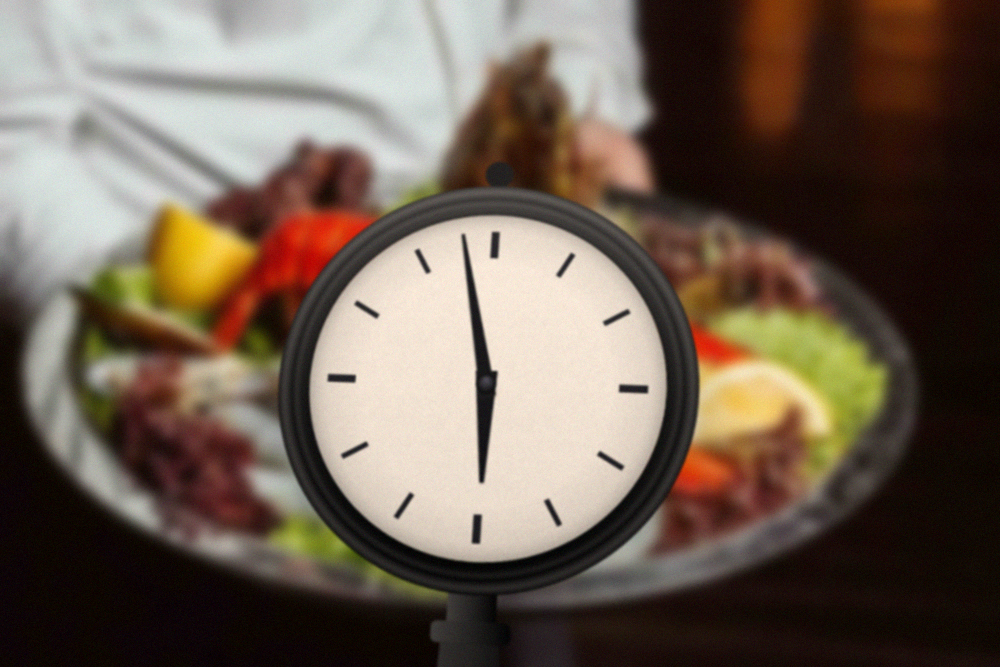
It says 5:58
